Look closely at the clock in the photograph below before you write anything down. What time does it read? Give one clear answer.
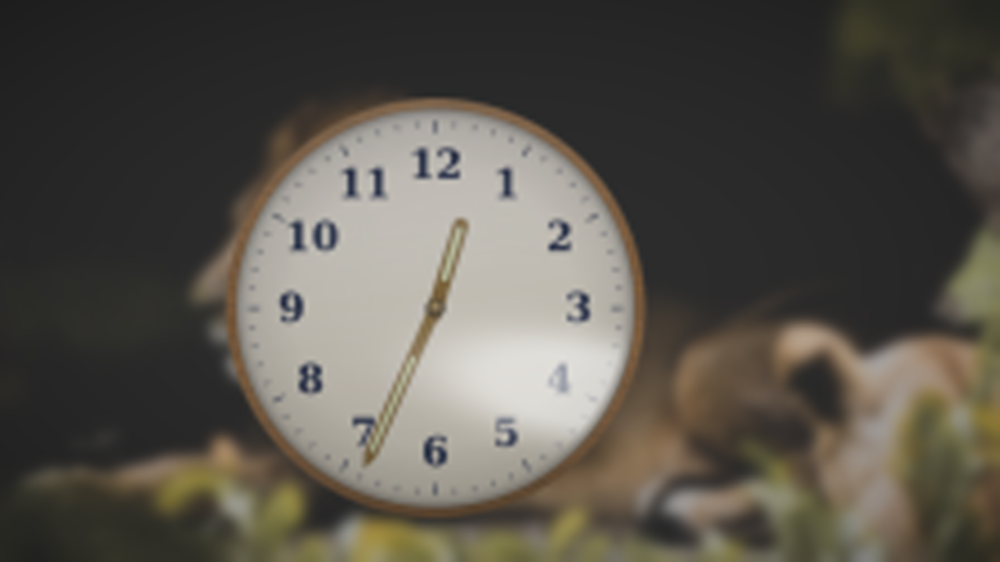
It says 12:34
